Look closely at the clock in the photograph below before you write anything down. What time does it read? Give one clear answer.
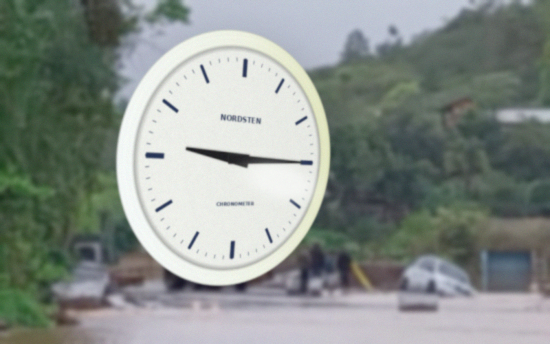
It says 9:15
